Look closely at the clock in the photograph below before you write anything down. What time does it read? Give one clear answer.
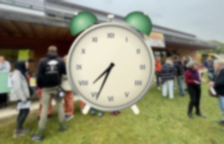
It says 7:34
